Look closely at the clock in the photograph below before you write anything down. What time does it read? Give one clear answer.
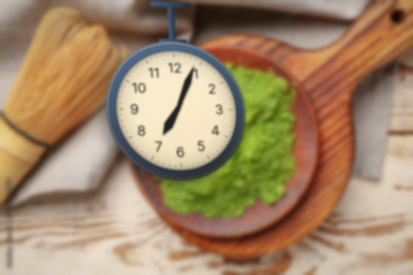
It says 7:04
